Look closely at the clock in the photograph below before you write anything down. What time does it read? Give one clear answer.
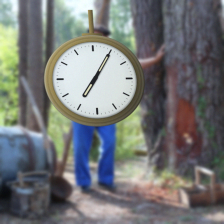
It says 7:05
